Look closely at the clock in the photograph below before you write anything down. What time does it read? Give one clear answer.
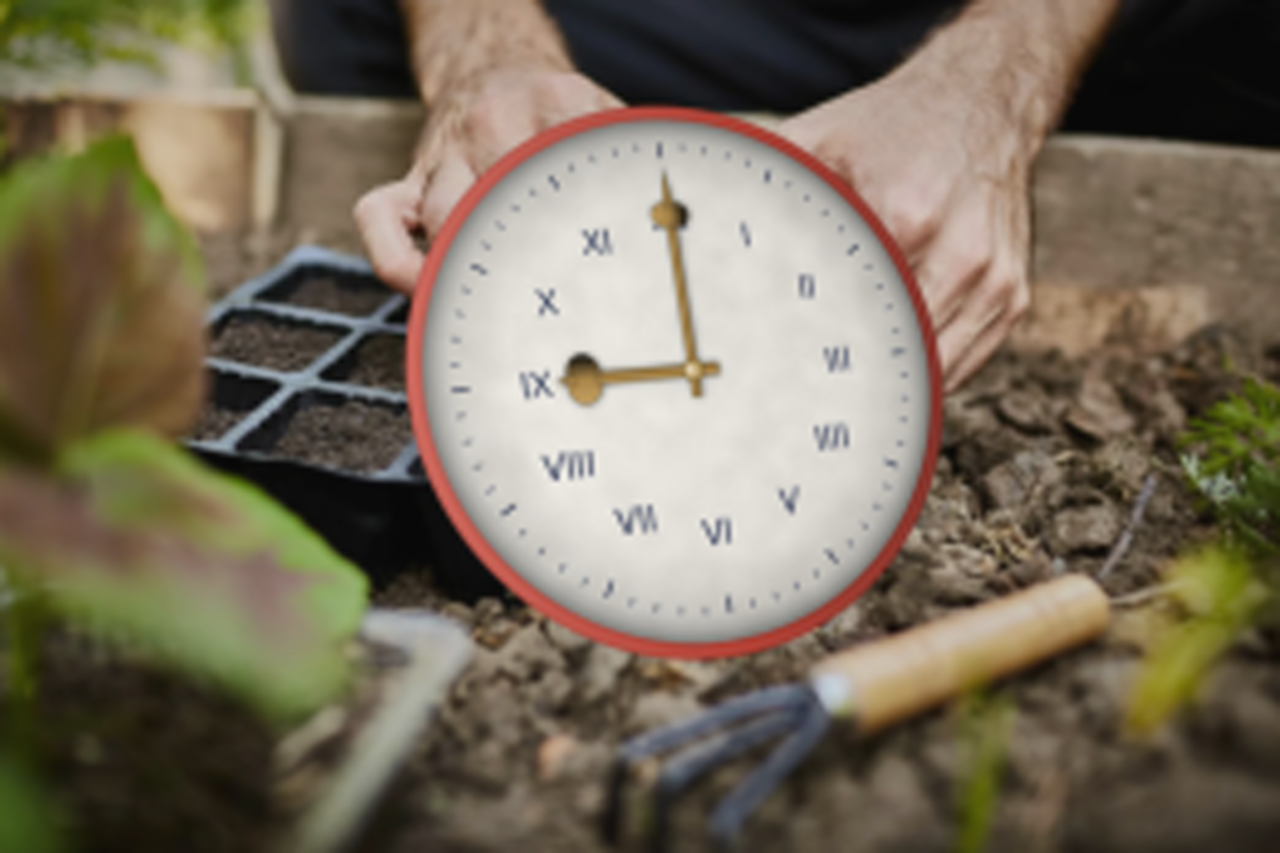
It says 9:00
